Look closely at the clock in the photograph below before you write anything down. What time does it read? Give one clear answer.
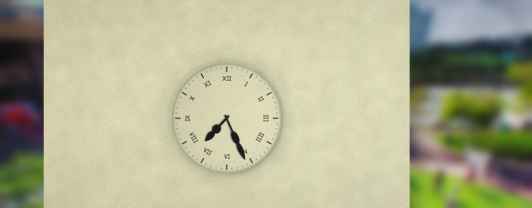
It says 7:26
